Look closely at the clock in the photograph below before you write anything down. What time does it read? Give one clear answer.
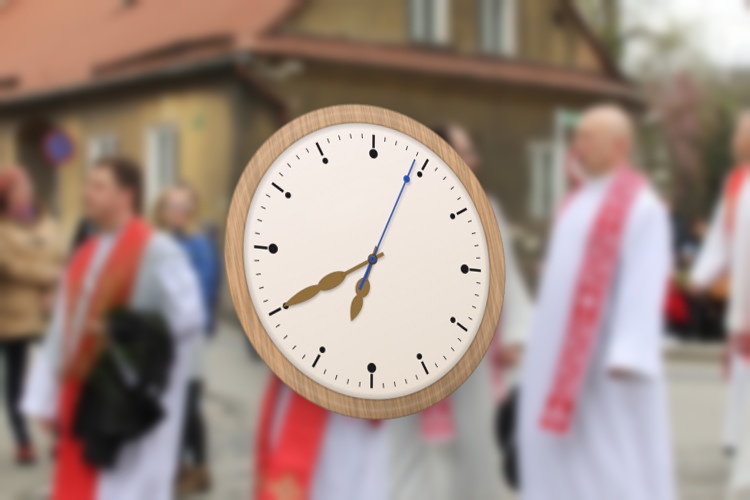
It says 6:40:04
